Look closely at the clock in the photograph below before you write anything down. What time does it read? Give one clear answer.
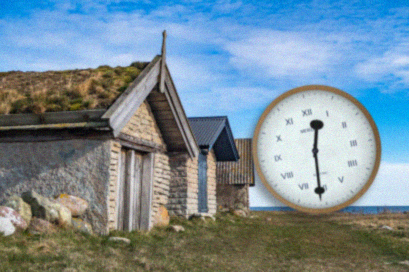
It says 12:31
